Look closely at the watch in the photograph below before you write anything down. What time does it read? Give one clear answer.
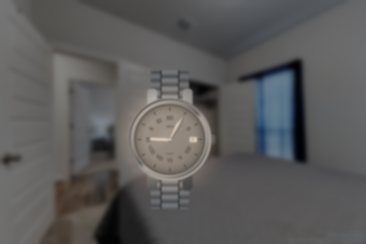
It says 9:05
